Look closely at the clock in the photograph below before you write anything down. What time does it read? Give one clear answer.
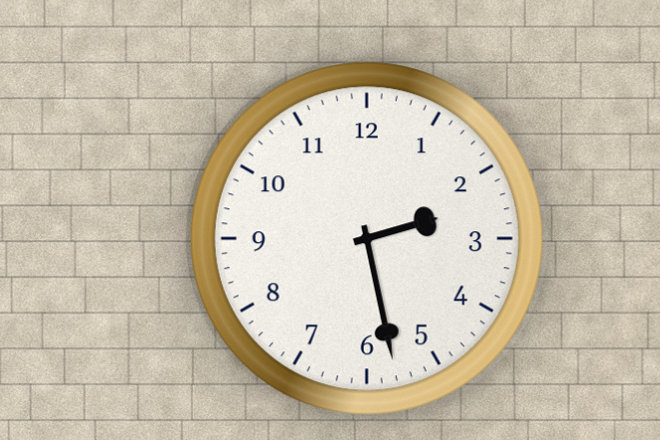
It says 2:28
